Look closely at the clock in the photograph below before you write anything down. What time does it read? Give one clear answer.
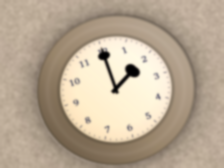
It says 2:00
